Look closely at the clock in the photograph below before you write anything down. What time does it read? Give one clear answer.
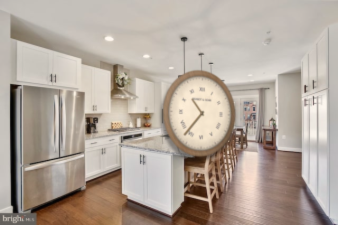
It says 10:37
